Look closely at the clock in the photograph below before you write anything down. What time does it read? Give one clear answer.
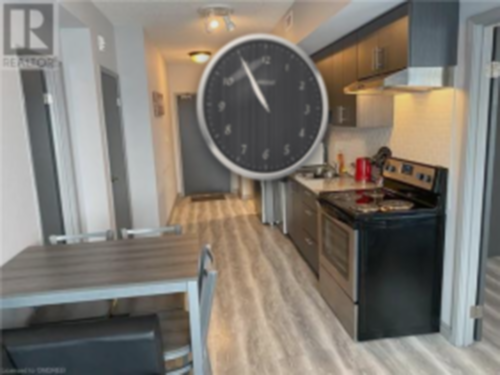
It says 10:55
